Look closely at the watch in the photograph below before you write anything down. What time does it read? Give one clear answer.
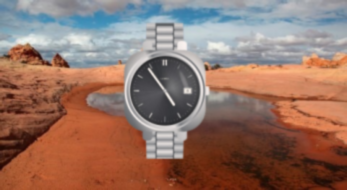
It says 4:54
